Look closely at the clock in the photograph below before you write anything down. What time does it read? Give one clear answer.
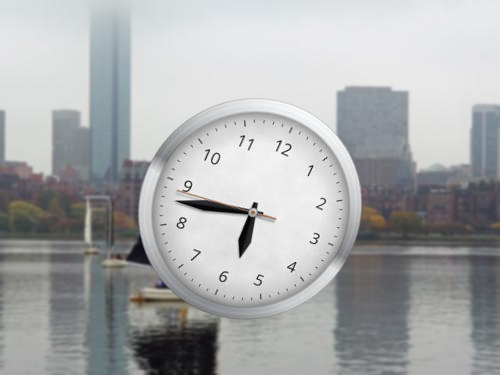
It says 5:42:44
